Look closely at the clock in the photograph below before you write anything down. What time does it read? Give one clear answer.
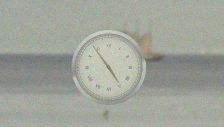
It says 4:54
